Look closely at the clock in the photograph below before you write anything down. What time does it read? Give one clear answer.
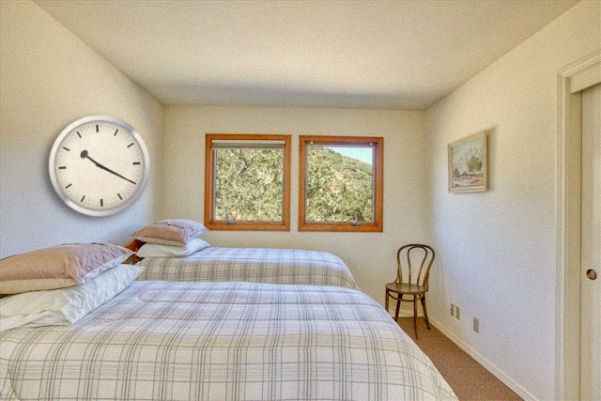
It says 10:20
